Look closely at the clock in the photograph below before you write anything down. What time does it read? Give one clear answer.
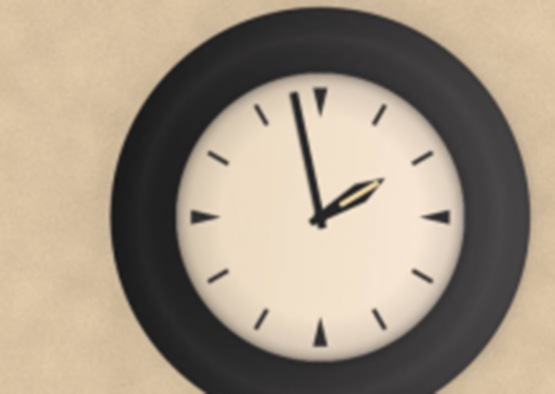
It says 1:58
